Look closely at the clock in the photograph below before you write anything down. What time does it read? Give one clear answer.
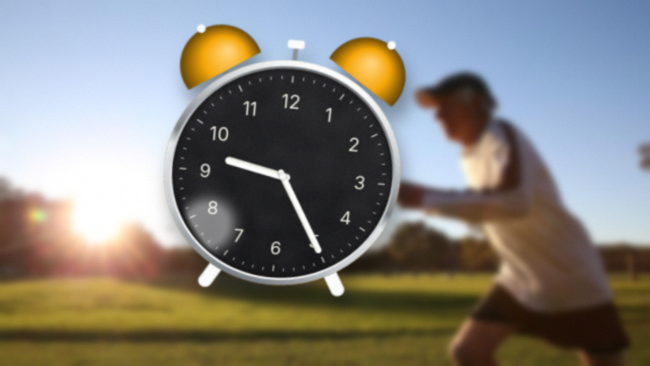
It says 9:25
